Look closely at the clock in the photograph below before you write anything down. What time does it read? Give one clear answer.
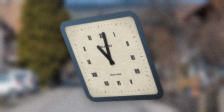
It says 11:01
